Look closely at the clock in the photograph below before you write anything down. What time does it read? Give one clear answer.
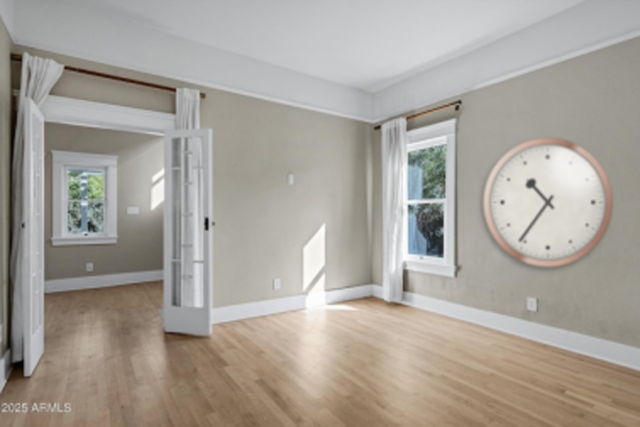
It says 10:36
